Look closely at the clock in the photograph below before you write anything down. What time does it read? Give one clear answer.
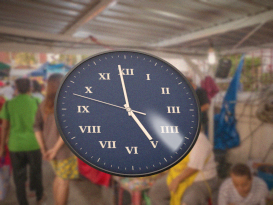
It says 4:58:48
